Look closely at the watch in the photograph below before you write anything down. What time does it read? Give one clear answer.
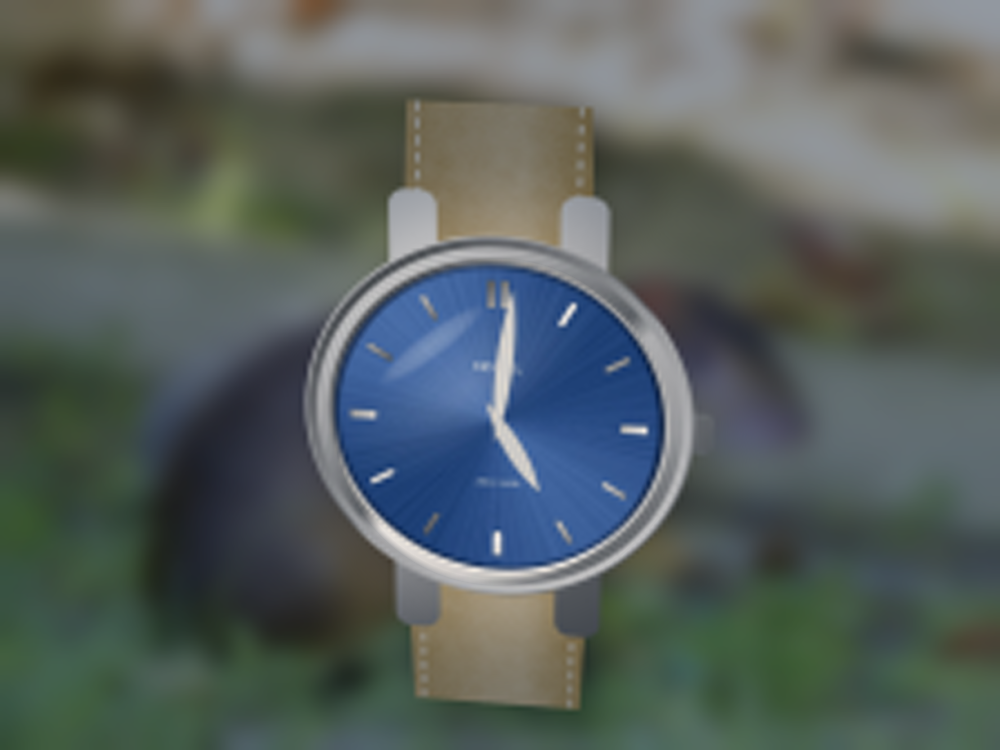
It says 5:01
